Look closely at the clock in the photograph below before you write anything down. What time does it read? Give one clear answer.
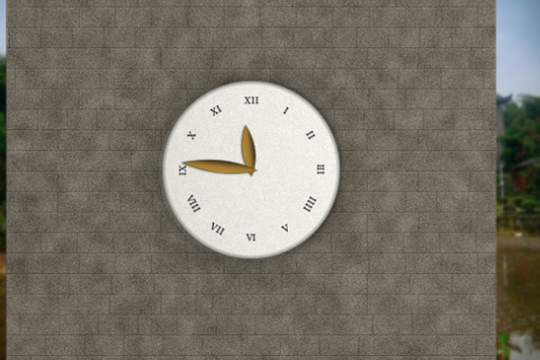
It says 11:46
